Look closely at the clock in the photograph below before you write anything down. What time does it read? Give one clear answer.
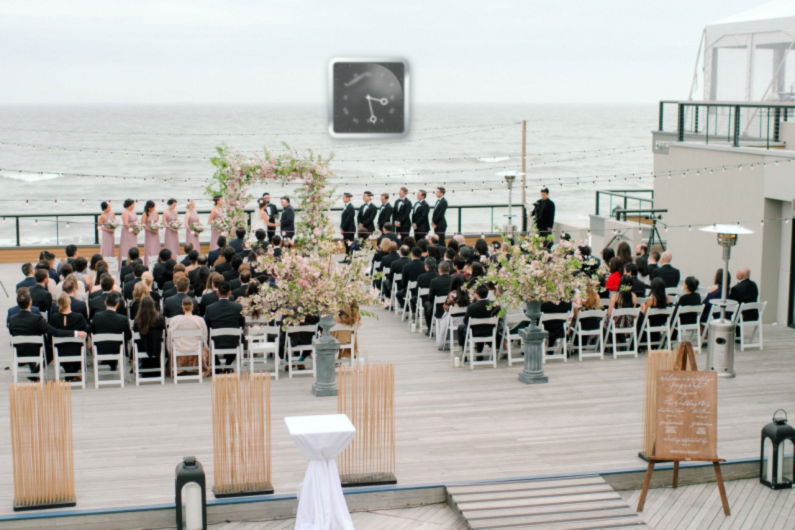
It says 3:28
